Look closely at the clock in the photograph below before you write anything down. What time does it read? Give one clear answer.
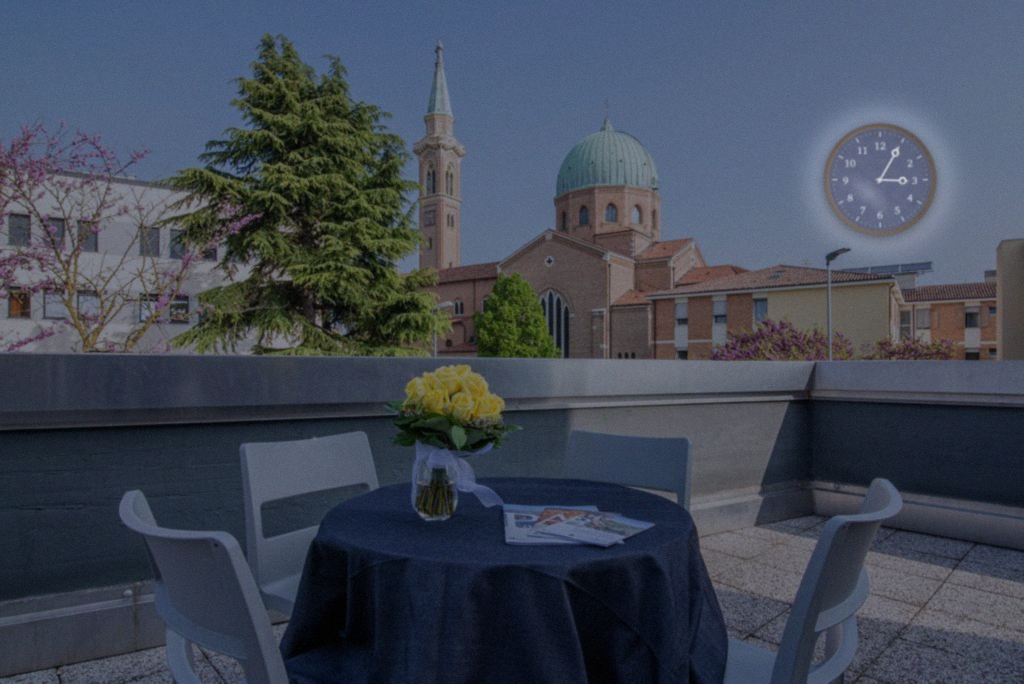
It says 3:05
